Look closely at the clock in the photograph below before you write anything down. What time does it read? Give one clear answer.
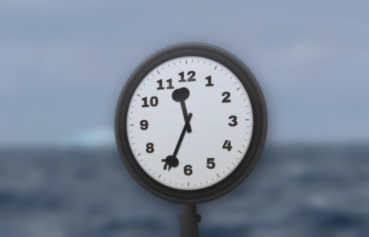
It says 11:34
